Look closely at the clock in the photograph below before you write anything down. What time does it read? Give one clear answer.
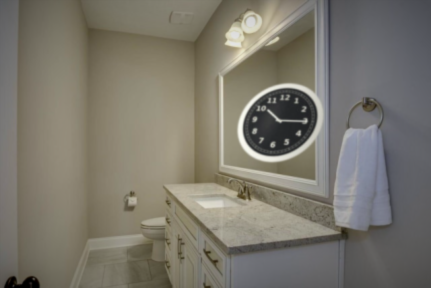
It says 10:15
